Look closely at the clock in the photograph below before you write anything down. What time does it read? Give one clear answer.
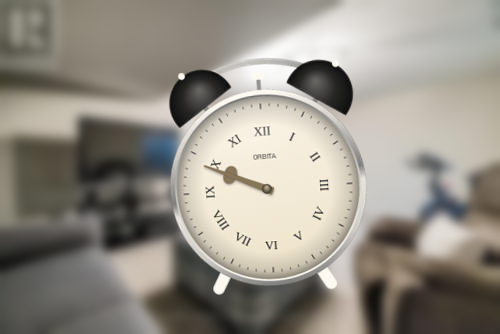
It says 9:49
